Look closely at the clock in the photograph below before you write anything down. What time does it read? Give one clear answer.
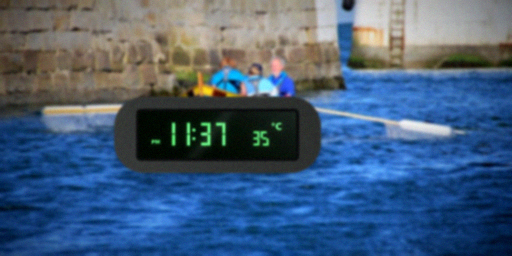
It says 11:37
